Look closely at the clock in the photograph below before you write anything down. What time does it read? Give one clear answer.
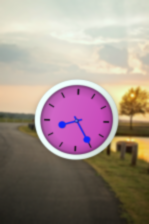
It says 8:25
